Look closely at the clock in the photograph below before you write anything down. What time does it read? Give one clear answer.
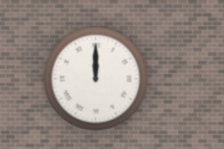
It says 12:00
